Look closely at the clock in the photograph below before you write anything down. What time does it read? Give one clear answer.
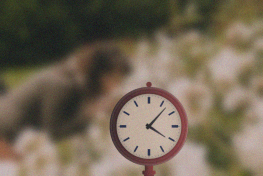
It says 4:07
